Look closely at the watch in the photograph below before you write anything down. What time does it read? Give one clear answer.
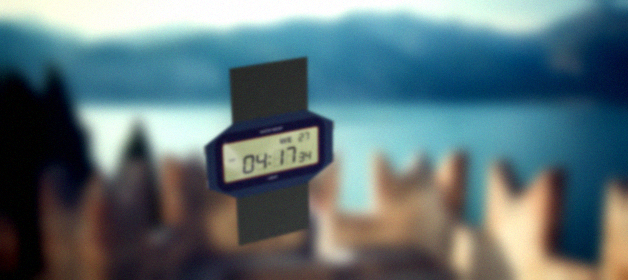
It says 4:17
